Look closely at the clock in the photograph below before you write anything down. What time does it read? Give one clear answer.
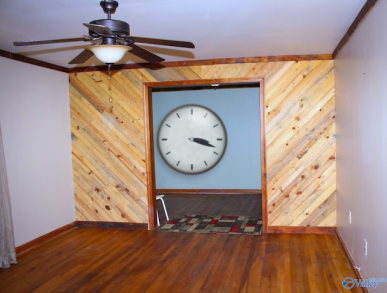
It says 3:18
